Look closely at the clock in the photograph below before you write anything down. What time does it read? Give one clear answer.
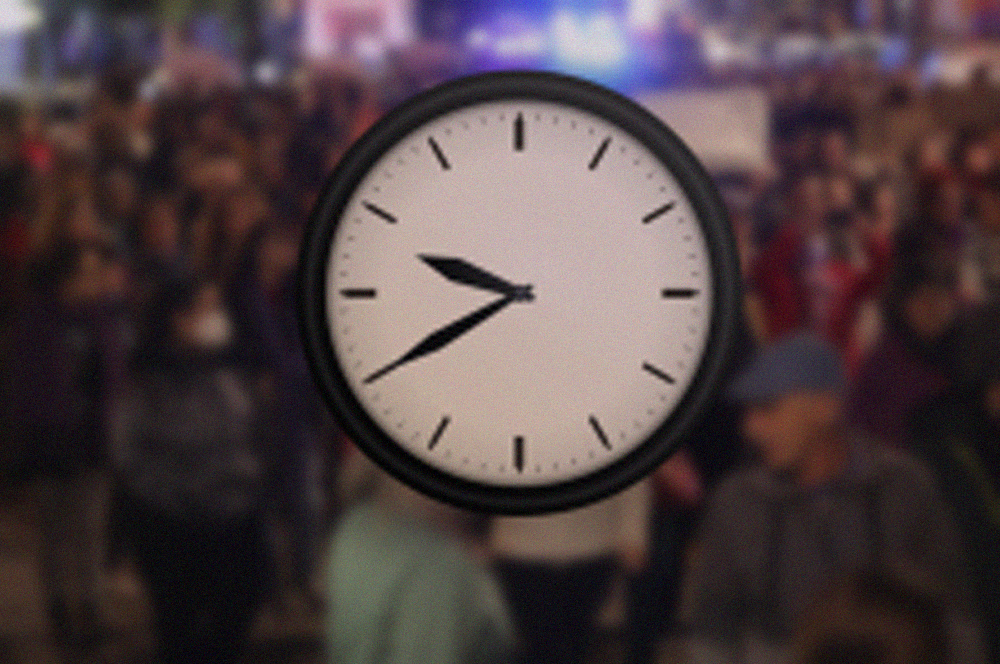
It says 9:40
